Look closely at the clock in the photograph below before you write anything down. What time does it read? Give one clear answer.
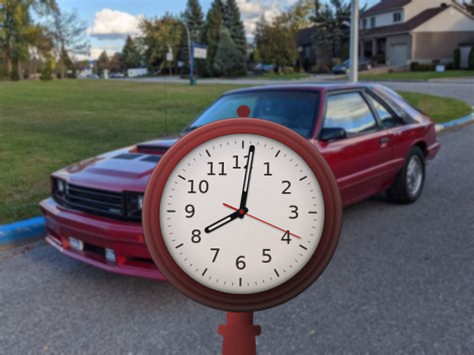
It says 8:01:19
